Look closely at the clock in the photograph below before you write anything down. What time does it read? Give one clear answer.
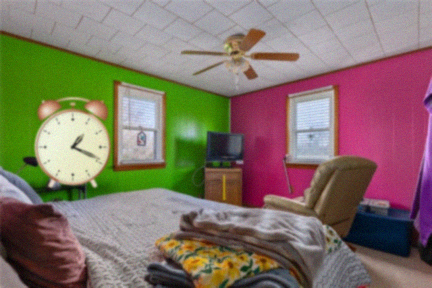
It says 1:19
